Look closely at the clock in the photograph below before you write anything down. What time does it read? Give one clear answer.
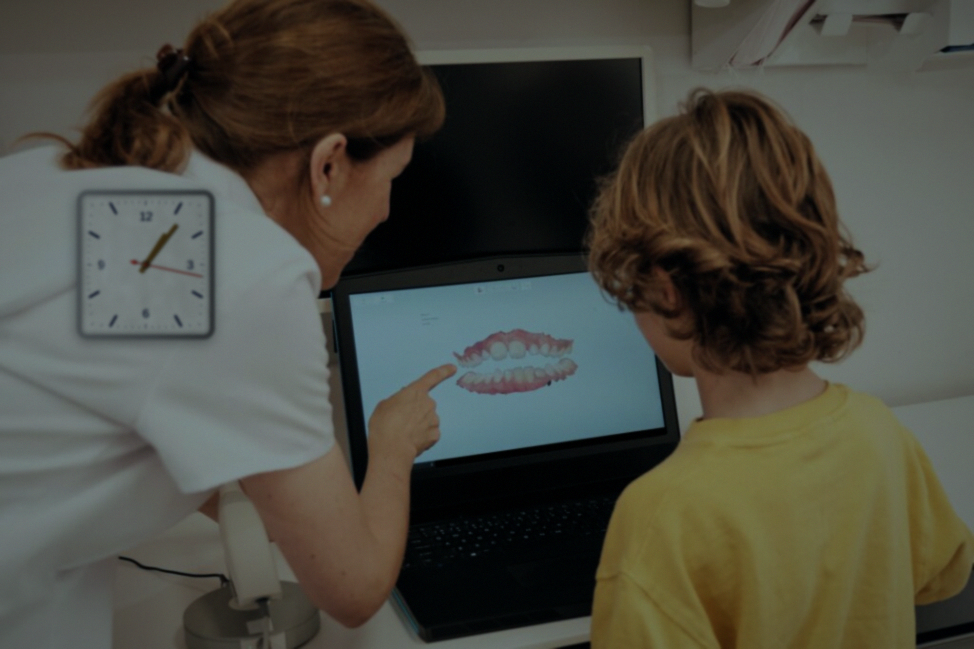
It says 1:06:17
